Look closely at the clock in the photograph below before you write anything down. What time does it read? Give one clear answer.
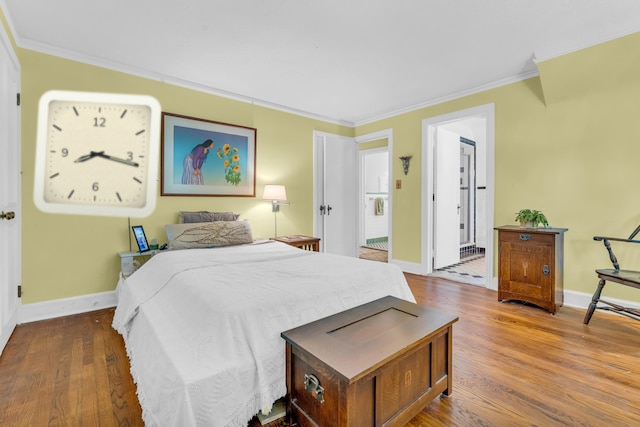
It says 8:17
